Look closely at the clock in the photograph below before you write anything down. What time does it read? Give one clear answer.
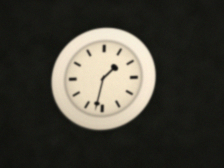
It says 1:32
